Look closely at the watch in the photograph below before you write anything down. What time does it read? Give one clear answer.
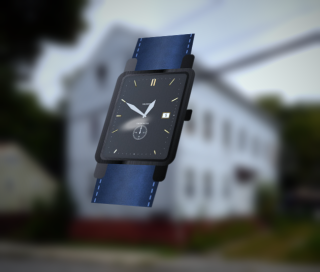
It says 12:50
